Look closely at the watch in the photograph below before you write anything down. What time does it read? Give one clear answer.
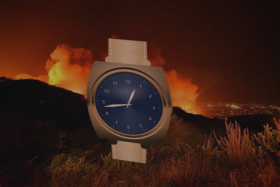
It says 12:43
